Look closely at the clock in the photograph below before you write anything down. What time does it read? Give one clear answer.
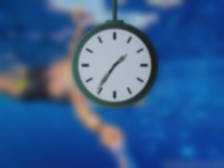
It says 1:36
